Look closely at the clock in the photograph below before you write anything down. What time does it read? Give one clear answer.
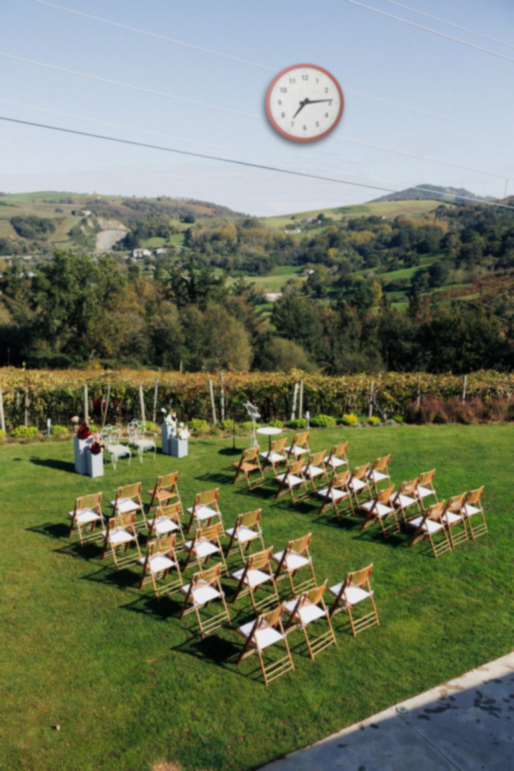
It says 7:14
